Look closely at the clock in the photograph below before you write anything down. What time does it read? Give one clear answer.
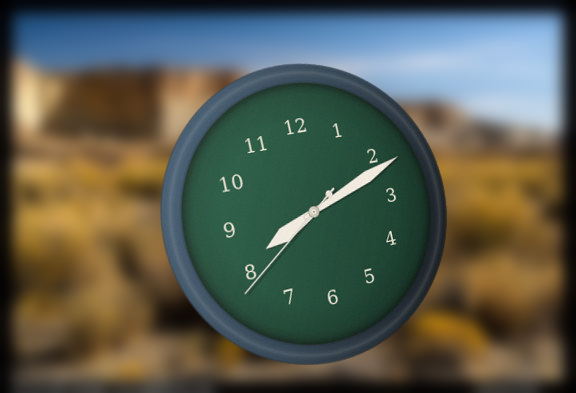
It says 8:11:39
